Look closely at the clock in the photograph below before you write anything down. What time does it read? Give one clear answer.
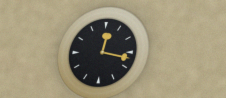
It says 12:17
